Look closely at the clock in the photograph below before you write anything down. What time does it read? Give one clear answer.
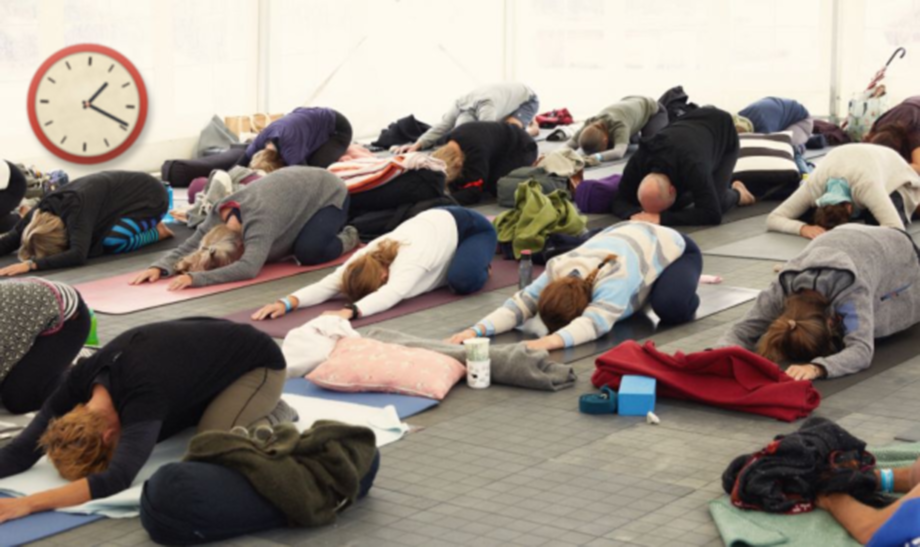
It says 1:19
